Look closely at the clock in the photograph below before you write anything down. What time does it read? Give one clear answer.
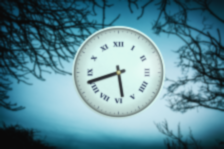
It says 5:42
